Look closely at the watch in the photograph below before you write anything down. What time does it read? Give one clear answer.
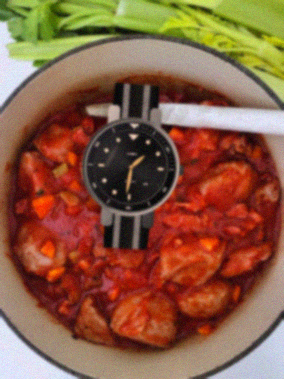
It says 1:31
